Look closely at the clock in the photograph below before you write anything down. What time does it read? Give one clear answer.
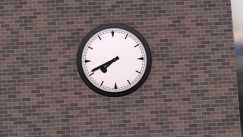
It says 7:41
